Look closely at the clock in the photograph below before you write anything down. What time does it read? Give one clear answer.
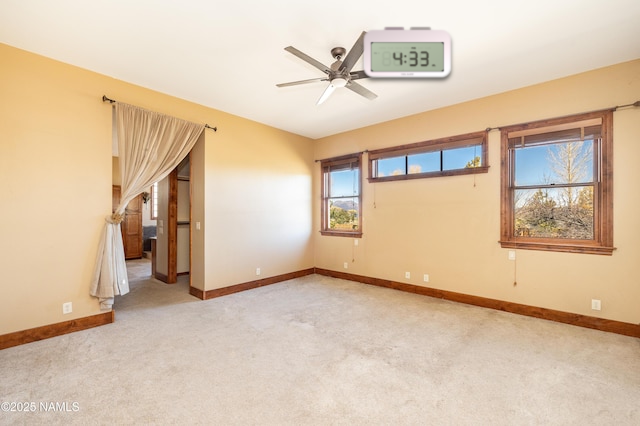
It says 4:33
